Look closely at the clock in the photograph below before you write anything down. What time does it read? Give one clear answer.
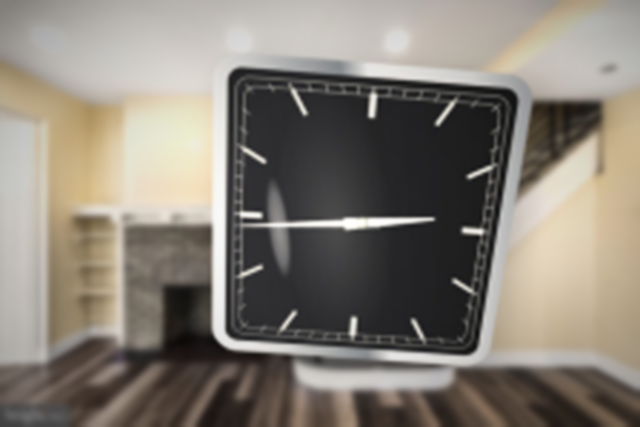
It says 2:44
